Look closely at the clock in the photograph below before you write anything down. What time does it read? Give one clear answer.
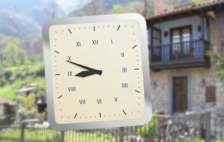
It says 8:49
